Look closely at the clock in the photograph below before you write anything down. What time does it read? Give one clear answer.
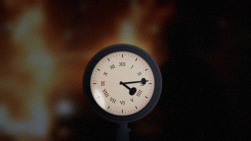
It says 4:14
